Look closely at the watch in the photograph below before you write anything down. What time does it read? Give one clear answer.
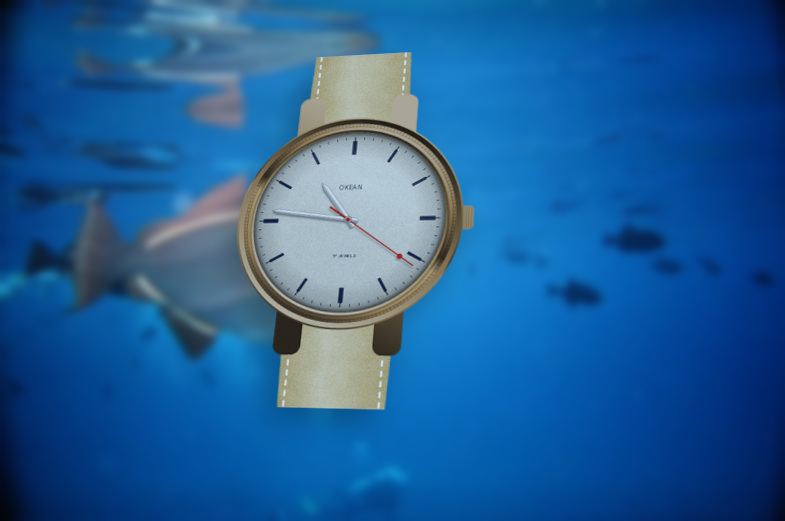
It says 10:46:21
